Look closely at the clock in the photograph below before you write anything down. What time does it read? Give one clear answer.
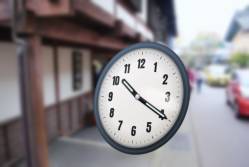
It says 10:20
